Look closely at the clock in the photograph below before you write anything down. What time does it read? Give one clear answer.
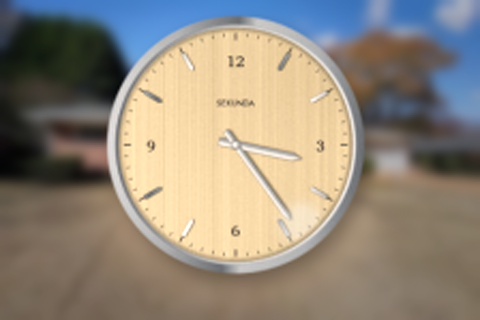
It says 3:24
